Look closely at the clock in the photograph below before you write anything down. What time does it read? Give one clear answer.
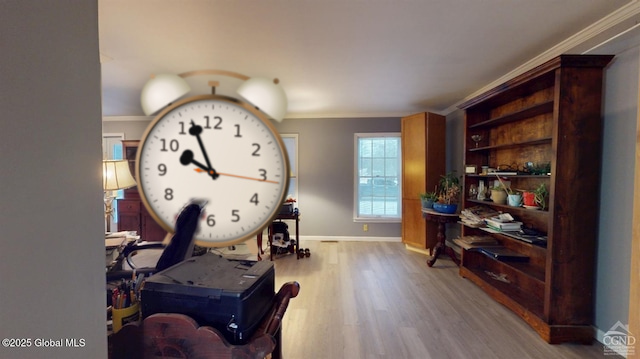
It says 9:56:16
